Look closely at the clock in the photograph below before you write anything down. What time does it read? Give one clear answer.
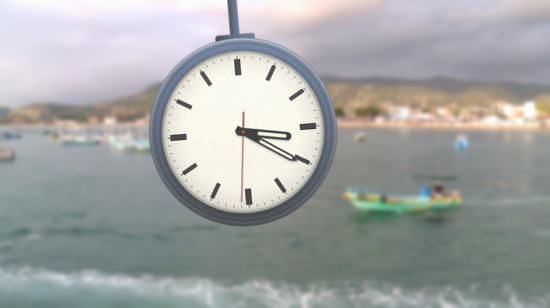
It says 3:20:31
